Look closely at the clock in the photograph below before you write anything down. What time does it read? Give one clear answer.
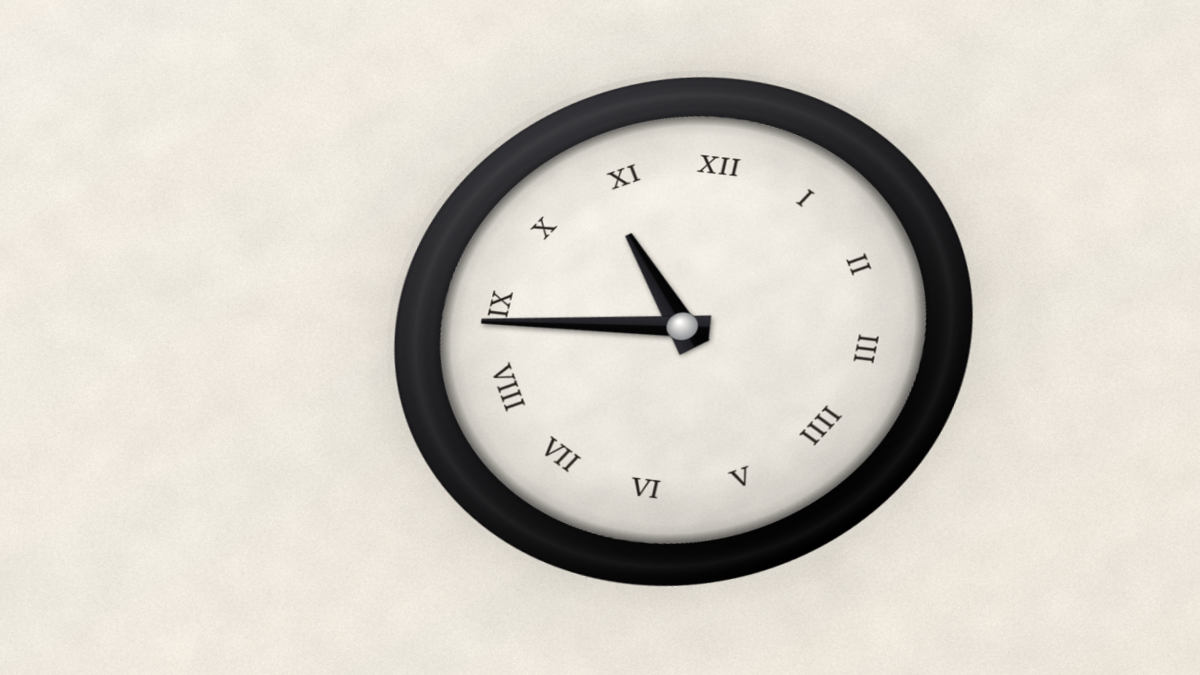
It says 10:44
